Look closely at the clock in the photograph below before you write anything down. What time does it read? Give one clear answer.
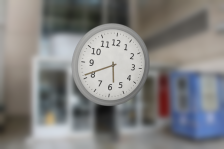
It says 5:41
